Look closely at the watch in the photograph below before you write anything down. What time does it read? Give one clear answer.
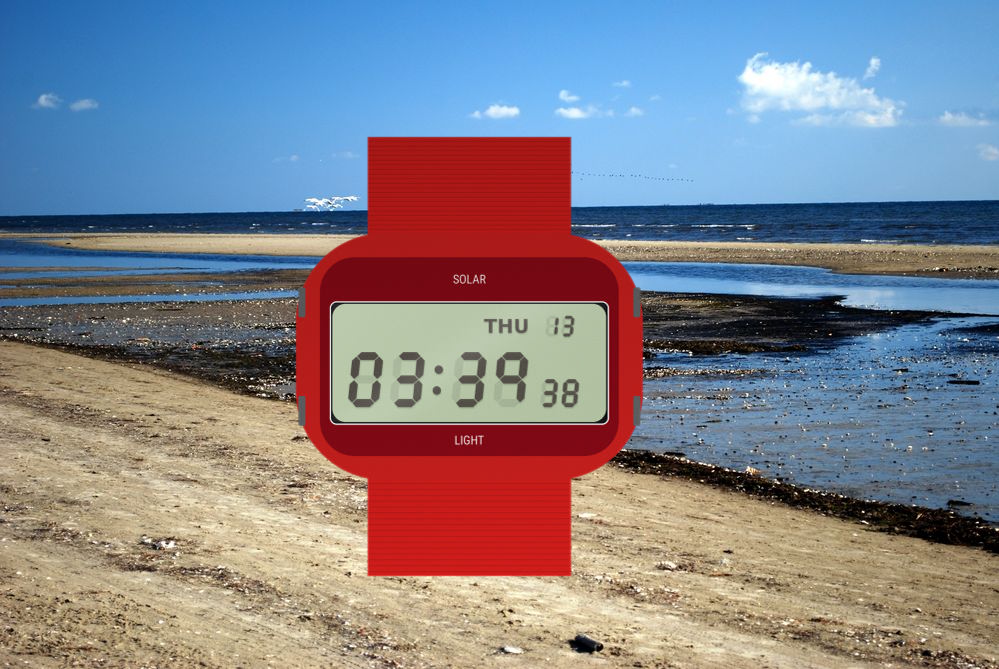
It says 3:39:38
